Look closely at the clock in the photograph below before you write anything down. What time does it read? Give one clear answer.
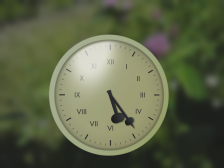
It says 5:24
